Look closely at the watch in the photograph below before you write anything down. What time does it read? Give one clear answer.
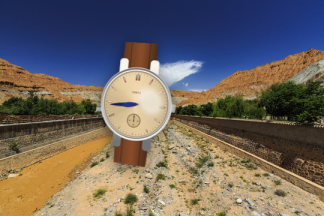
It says 8:44
